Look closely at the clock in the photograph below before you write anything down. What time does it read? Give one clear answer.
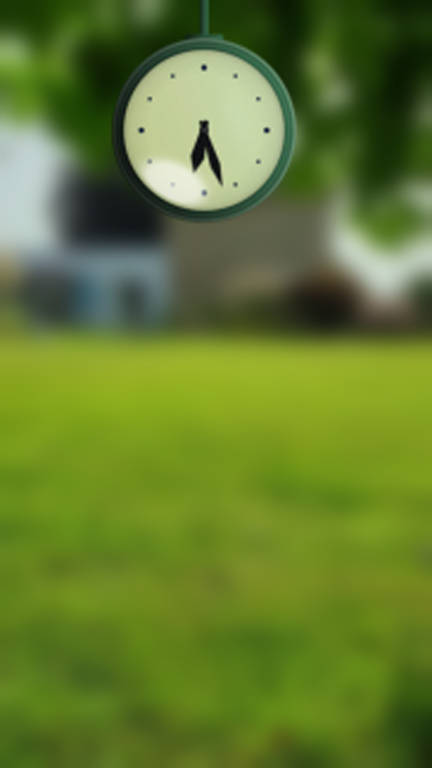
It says 6:27
